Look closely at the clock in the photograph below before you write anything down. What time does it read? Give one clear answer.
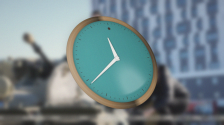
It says 11:39
